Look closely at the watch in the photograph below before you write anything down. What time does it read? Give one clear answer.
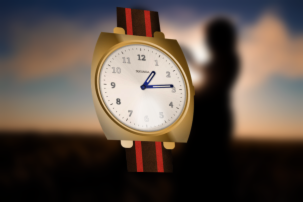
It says 1:14
